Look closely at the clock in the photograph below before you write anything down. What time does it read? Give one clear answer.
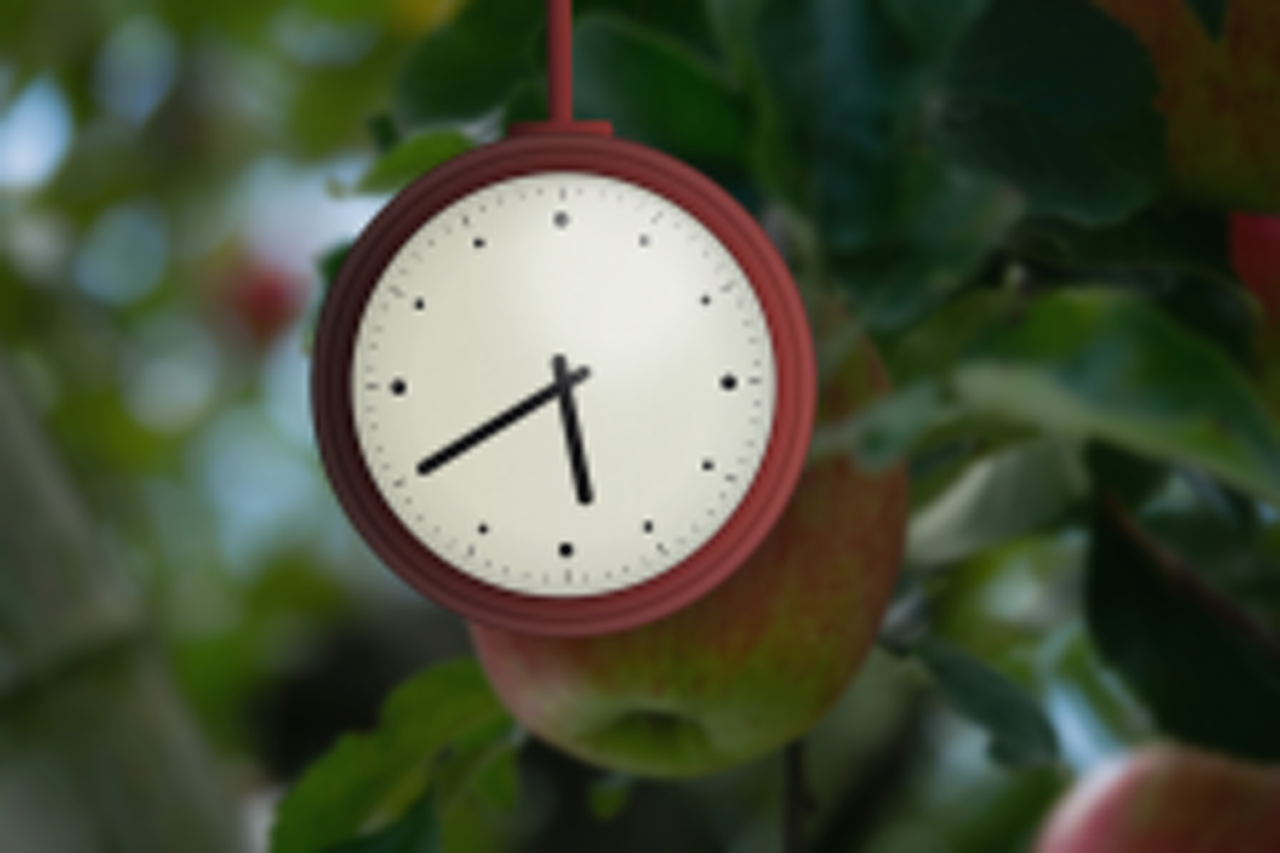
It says 5:40
